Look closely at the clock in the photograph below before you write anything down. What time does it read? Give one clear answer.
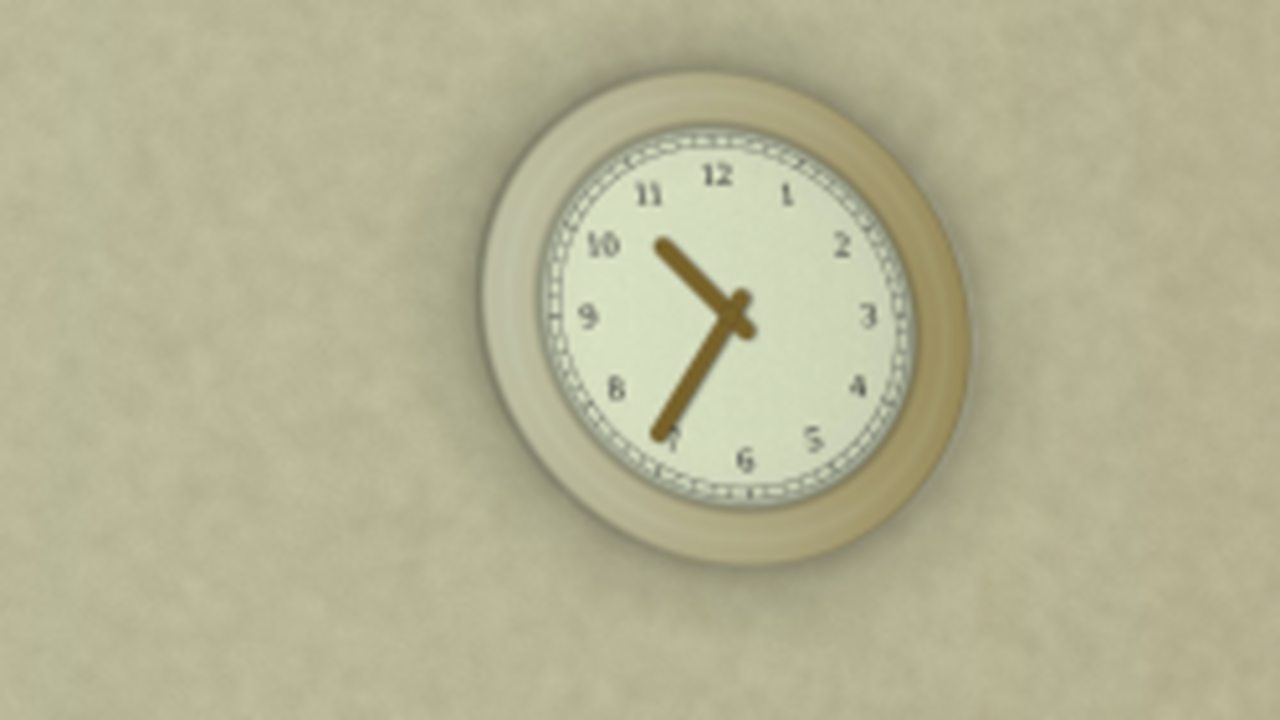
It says 10:36
